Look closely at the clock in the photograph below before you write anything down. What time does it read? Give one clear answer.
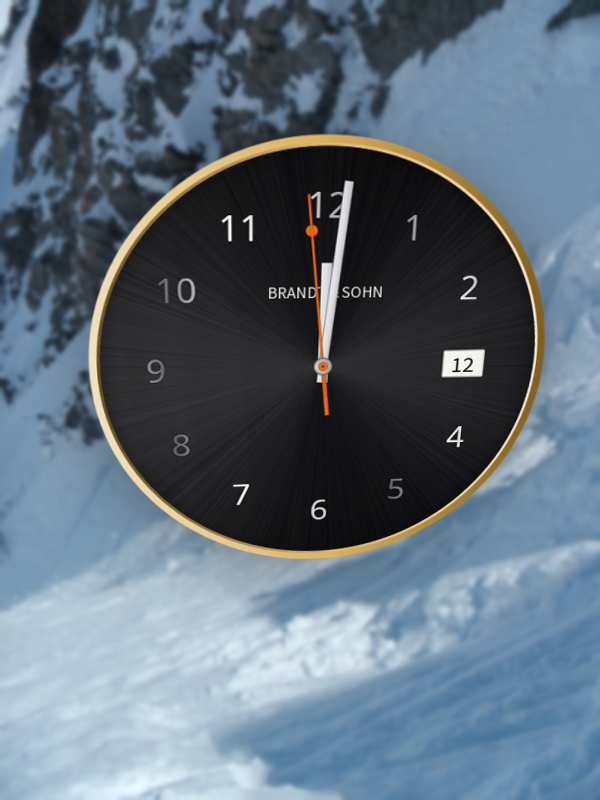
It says 12:00:59
